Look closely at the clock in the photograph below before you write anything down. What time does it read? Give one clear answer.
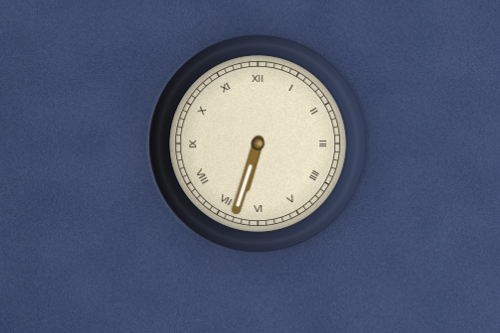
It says 6:33
